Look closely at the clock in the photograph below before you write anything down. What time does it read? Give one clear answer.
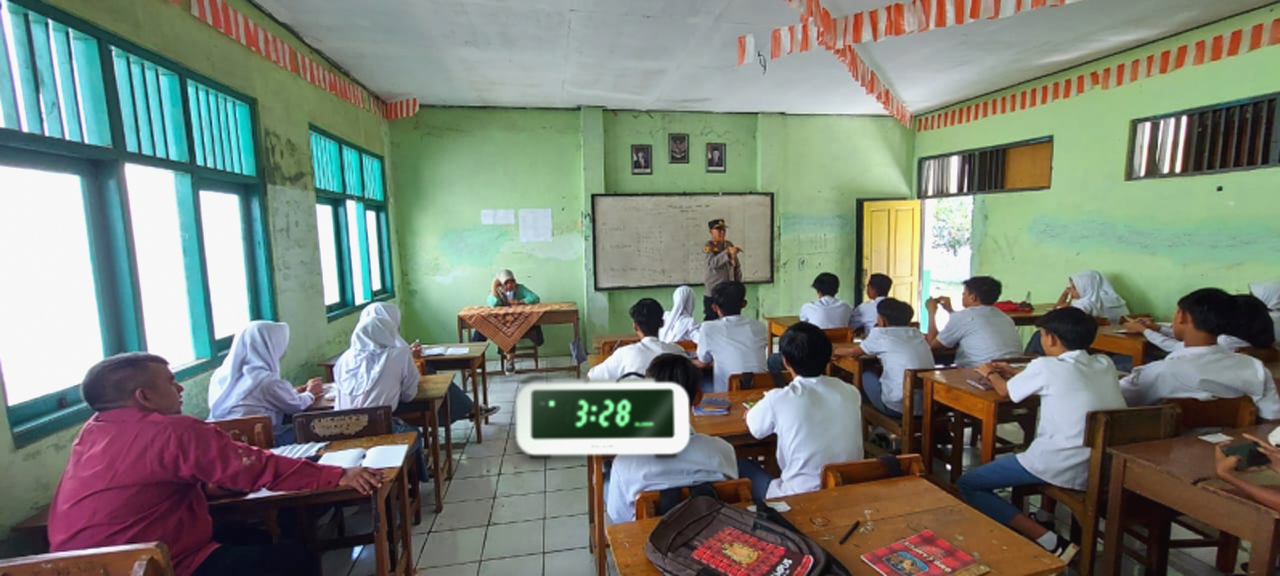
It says 3:28
